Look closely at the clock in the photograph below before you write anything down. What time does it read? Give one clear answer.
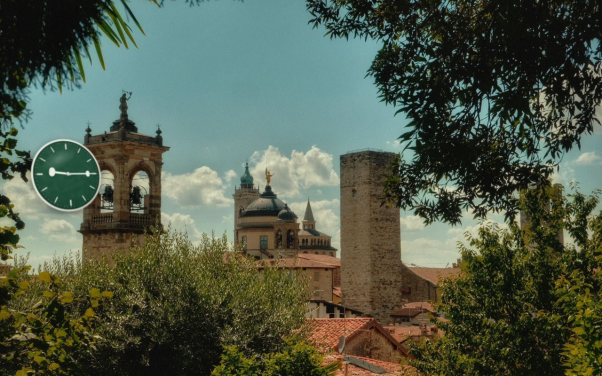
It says 9:15
